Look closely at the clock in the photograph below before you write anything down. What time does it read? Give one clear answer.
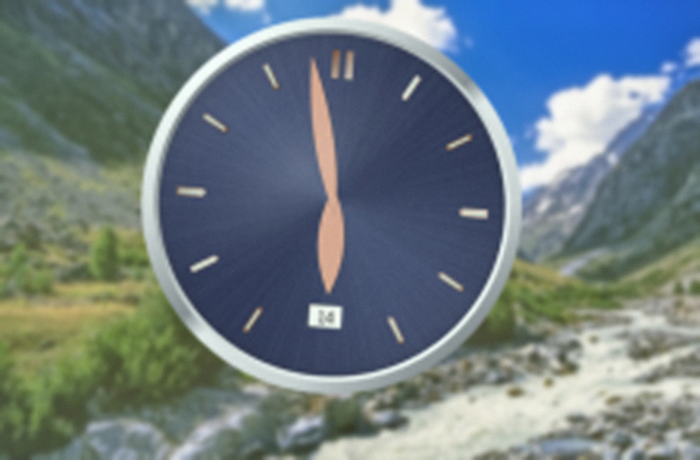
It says 5:58
